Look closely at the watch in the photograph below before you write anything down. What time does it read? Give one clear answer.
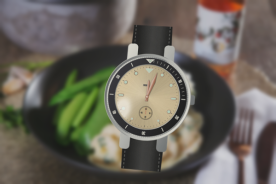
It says 12:03
